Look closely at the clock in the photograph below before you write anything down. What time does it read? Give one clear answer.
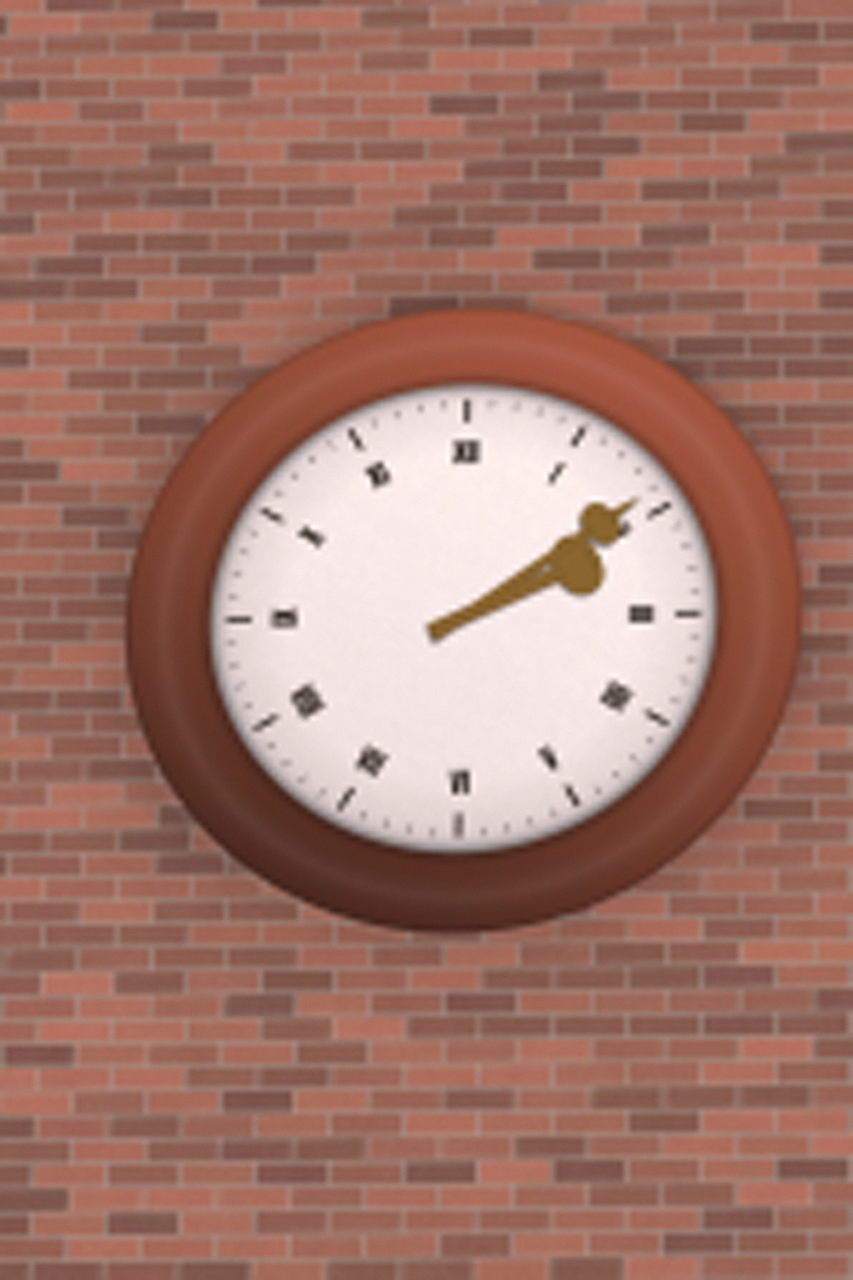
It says 2:09
